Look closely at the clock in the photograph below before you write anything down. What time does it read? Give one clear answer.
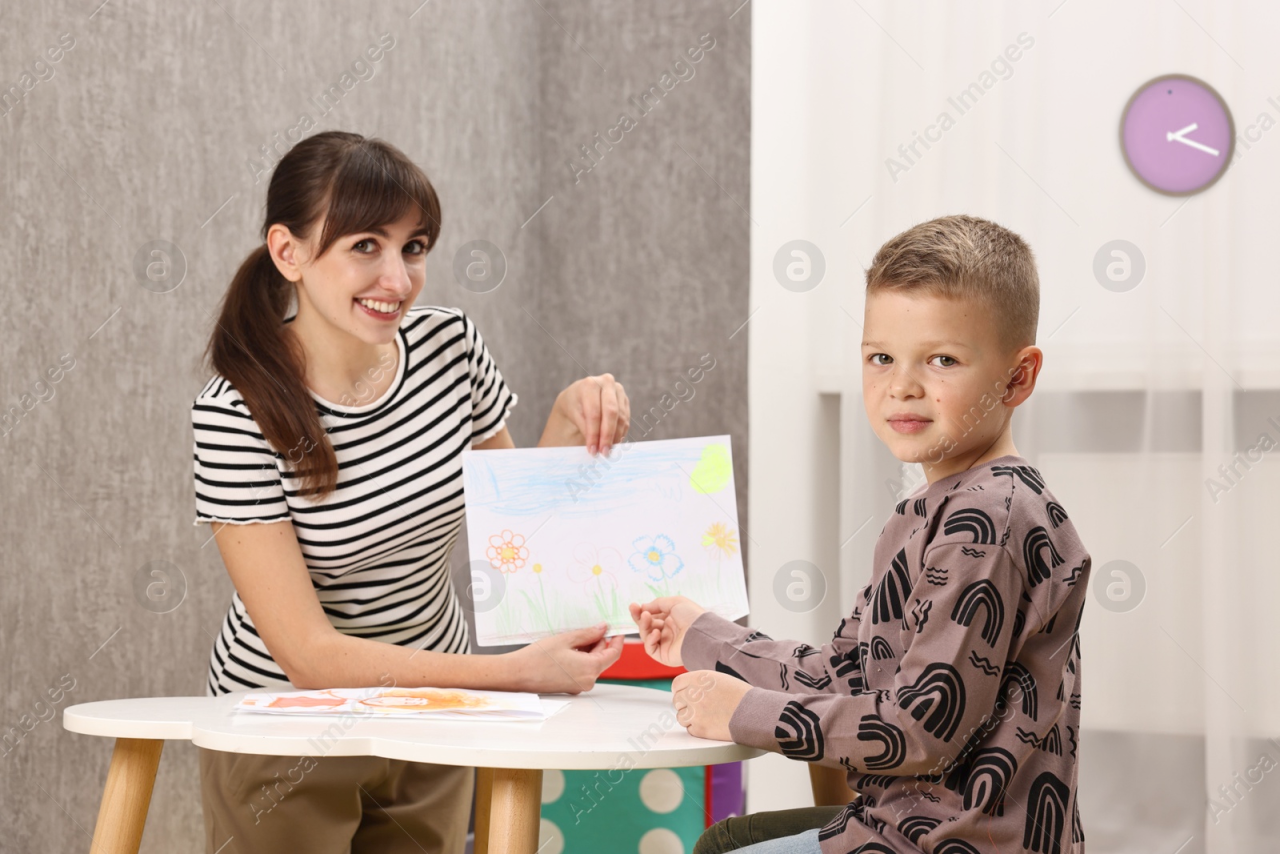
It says 2:19
